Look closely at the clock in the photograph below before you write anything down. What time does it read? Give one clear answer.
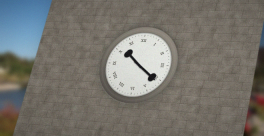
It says 10:21
